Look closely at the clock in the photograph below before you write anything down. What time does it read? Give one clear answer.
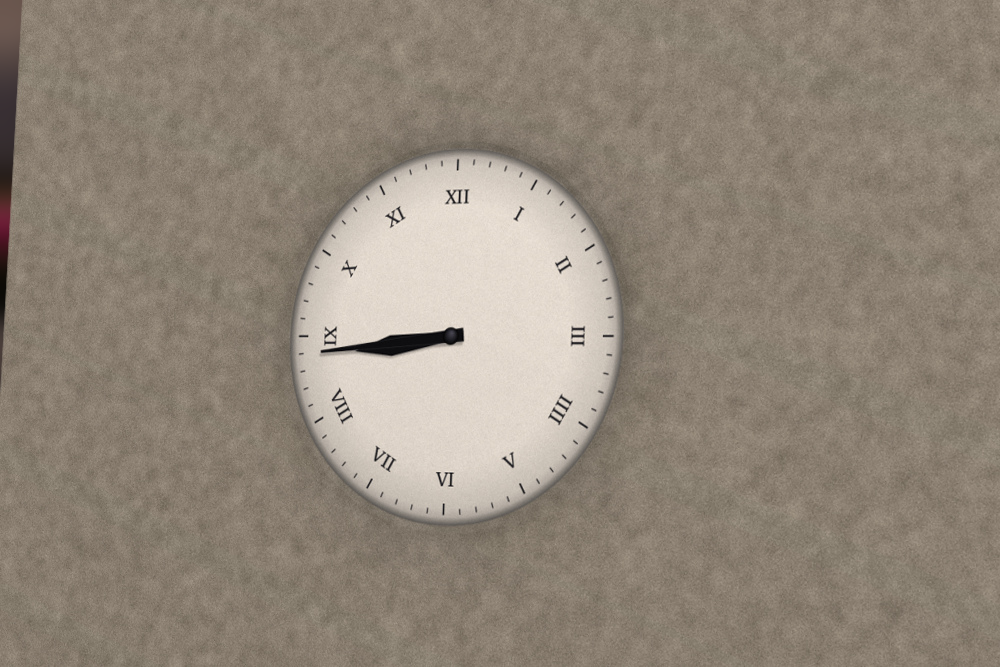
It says 8:44
